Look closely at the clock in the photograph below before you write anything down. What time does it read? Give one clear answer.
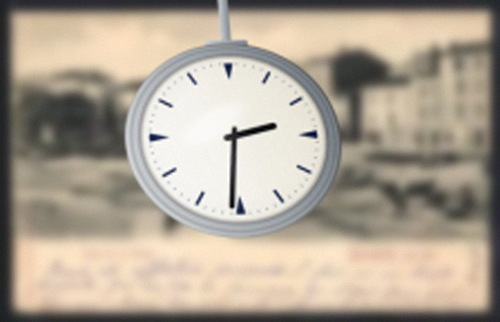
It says 2:31
